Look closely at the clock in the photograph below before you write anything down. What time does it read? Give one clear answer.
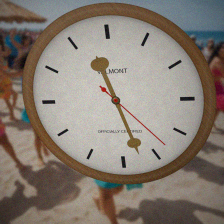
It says 11:27:23
